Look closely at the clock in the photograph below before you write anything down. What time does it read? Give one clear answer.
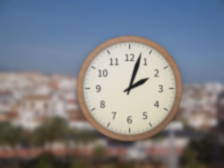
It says 2:03
